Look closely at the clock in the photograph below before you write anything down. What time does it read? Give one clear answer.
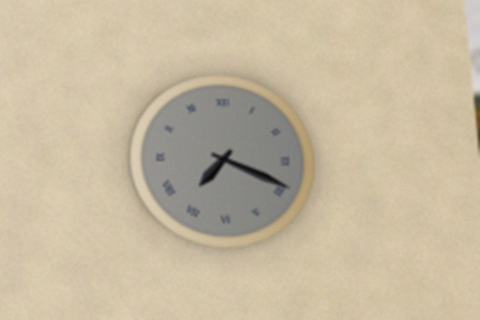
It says 7:19
